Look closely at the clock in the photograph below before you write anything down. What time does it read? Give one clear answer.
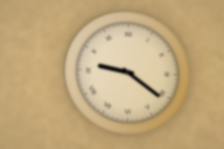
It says 9:21
